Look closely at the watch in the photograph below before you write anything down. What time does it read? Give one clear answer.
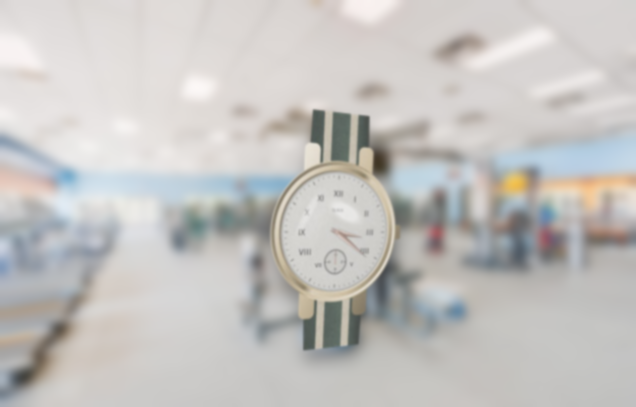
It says 3:21
